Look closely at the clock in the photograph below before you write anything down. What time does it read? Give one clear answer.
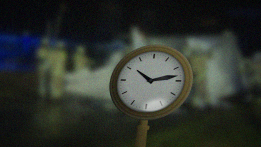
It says 10:13
